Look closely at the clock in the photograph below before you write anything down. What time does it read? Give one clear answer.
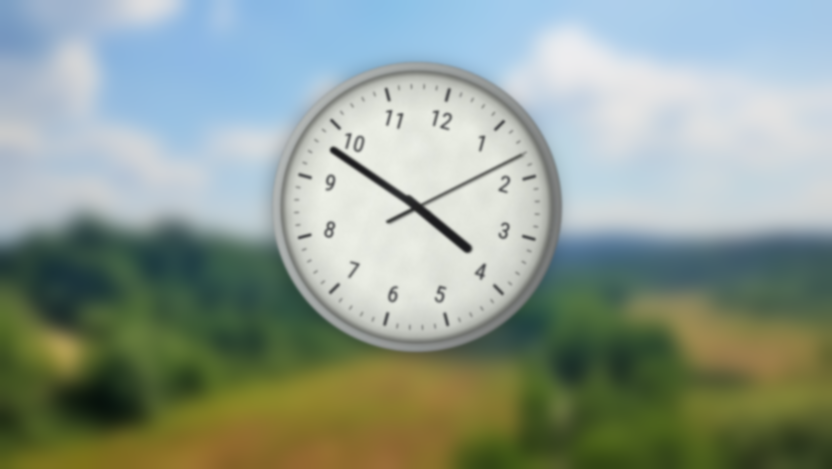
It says 3:48:08
